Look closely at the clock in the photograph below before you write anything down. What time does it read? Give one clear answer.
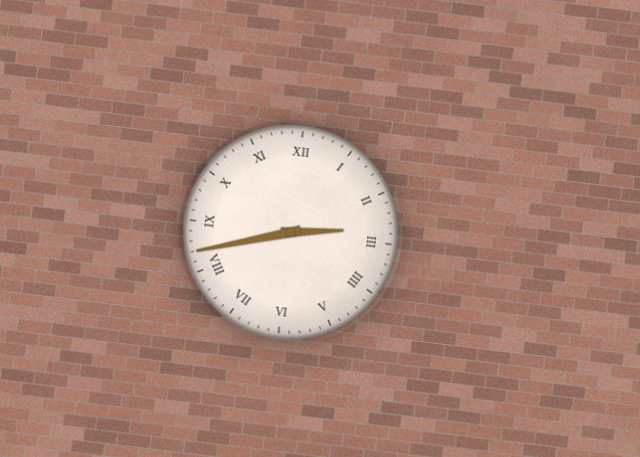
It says 2:42
